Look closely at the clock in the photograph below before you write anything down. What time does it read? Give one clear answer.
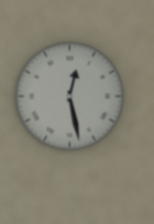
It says 12:28
